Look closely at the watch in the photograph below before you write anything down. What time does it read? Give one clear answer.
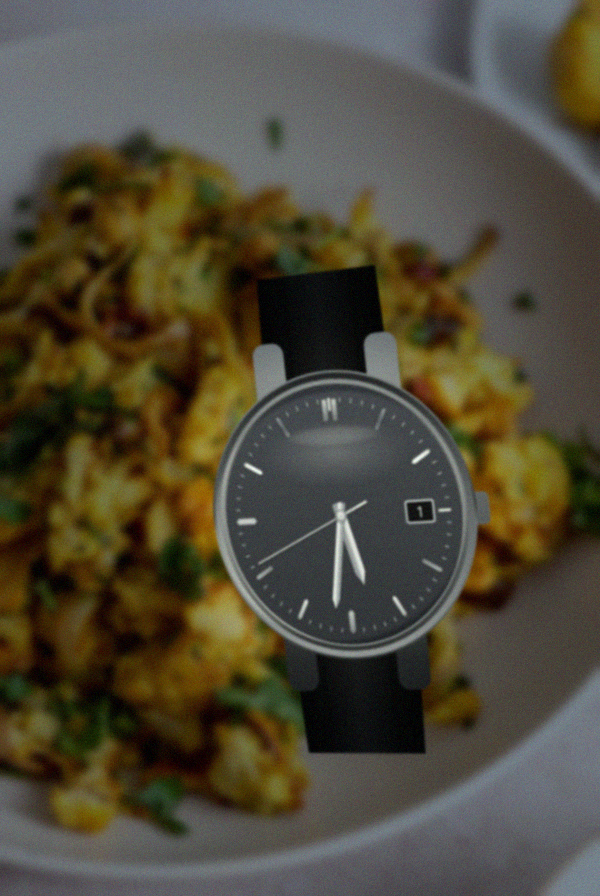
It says 5:31:41
